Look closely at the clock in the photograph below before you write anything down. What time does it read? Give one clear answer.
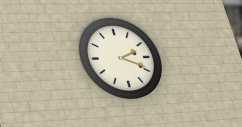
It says 2:19
